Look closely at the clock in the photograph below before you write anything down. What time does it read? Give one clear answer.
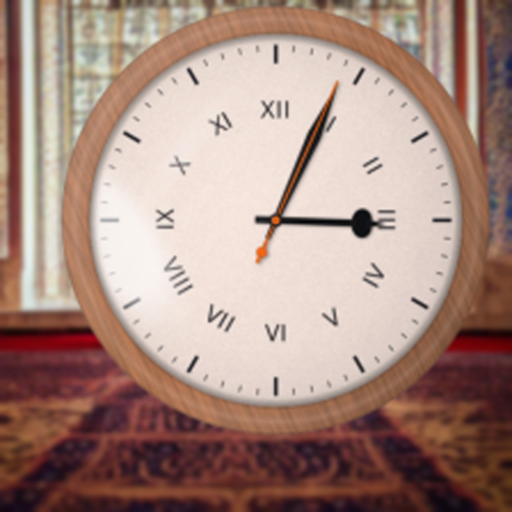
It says 3:04:04
